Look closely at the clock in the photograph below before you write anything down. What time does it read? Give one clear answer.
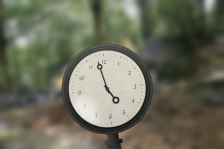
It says 4:58
